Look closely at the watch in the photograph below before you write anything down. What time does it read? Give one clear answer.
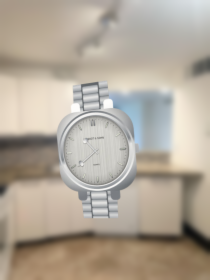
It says 10:39
